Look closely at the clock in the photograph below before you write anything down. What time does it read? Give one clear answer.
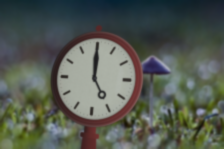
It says 5:00
